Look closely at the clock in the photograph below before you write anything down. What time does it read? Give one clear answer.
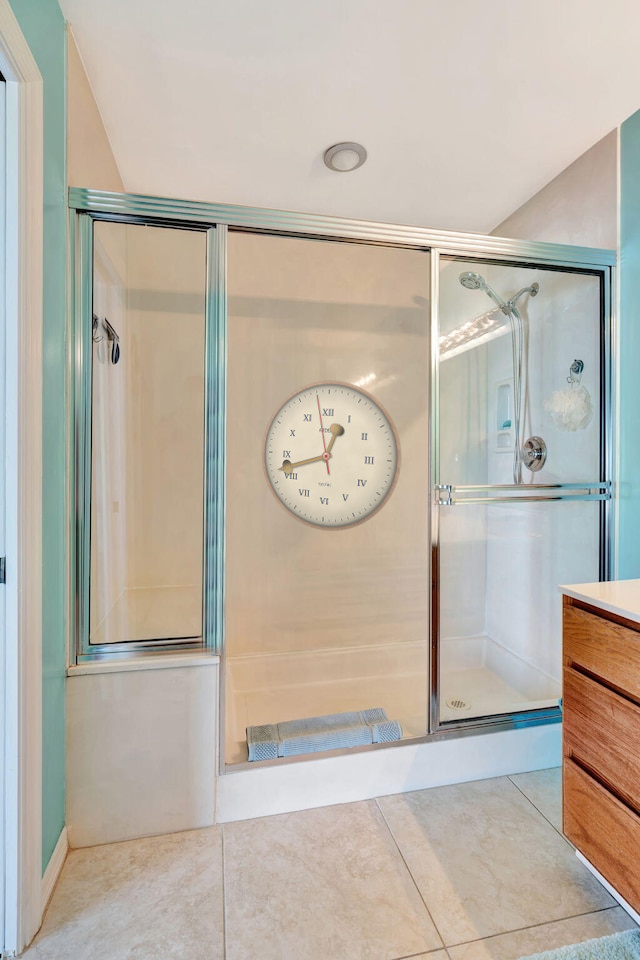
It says 12:41:58
